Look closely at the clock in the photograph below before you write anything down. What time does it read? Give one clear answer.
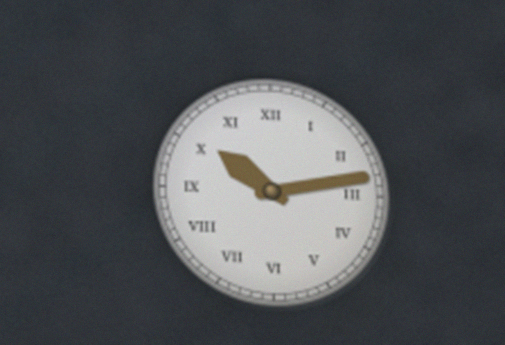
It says 10:13
